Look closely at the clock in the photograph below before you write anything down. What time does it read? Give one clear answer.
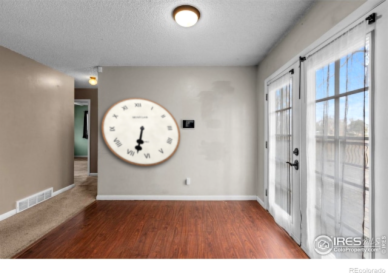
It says 6:33
